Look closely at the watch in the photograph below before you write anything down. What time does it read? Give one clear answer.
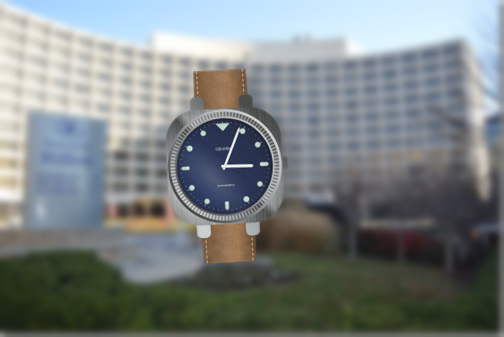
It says 3:04
